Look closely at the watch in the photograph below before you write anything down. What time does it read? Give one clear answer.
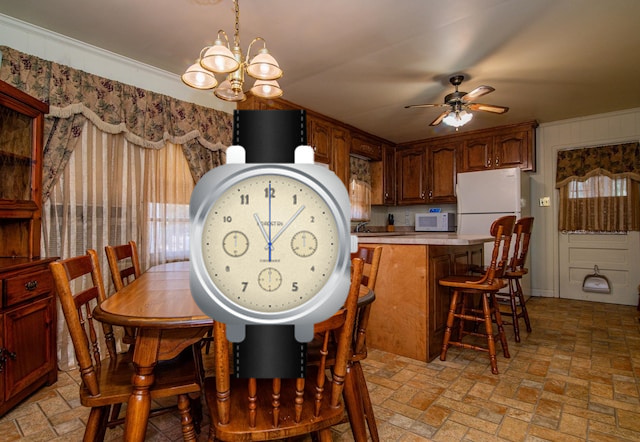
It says 11:07
